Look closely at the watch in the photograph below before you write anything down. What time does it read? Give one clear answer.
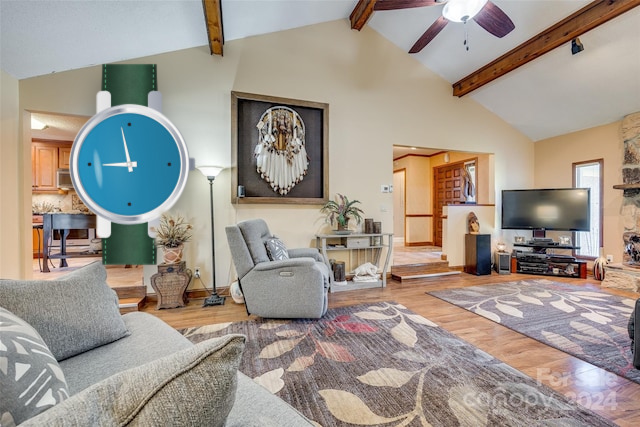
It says 8:58
